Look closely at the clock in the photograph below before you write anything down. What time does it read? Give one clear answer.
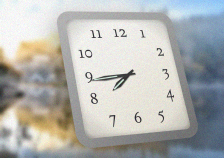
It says 7:44
